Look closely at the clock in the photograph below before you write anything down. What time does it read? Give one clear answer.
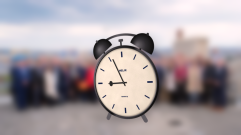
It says 8:56
